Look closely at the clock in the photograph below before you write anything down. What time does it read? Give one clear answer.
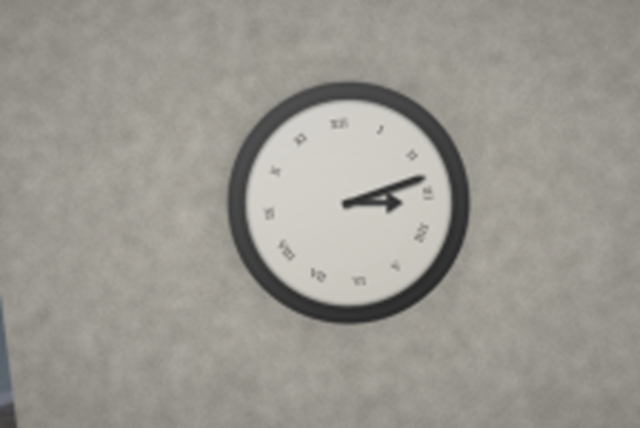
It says 3:13
